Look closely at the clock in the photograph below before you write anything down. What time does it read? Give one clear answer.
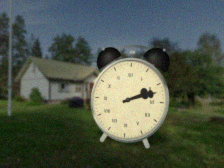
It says 2:12
